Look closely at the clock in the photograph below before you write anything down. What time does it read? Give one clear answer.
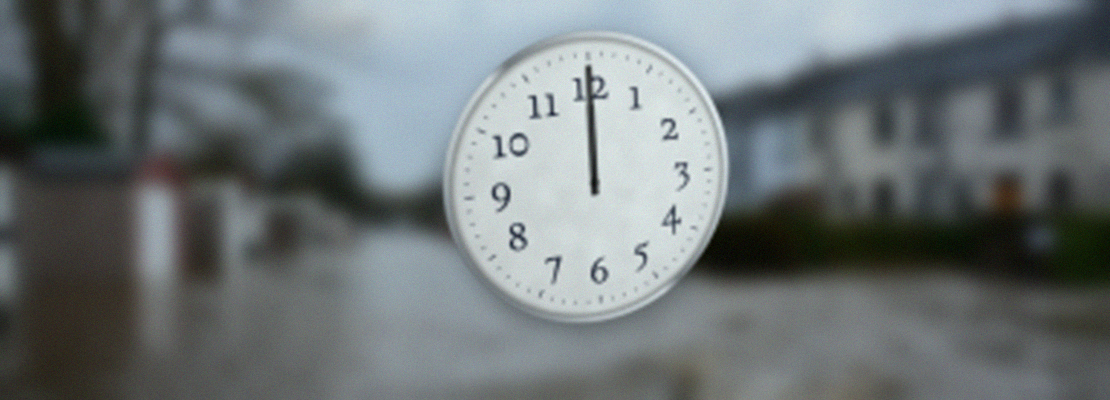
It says 12:00
